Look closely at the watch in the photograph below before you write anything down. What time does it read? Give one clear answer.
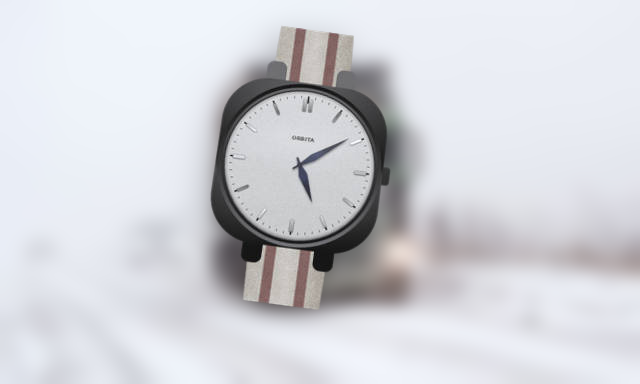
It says 5:09
